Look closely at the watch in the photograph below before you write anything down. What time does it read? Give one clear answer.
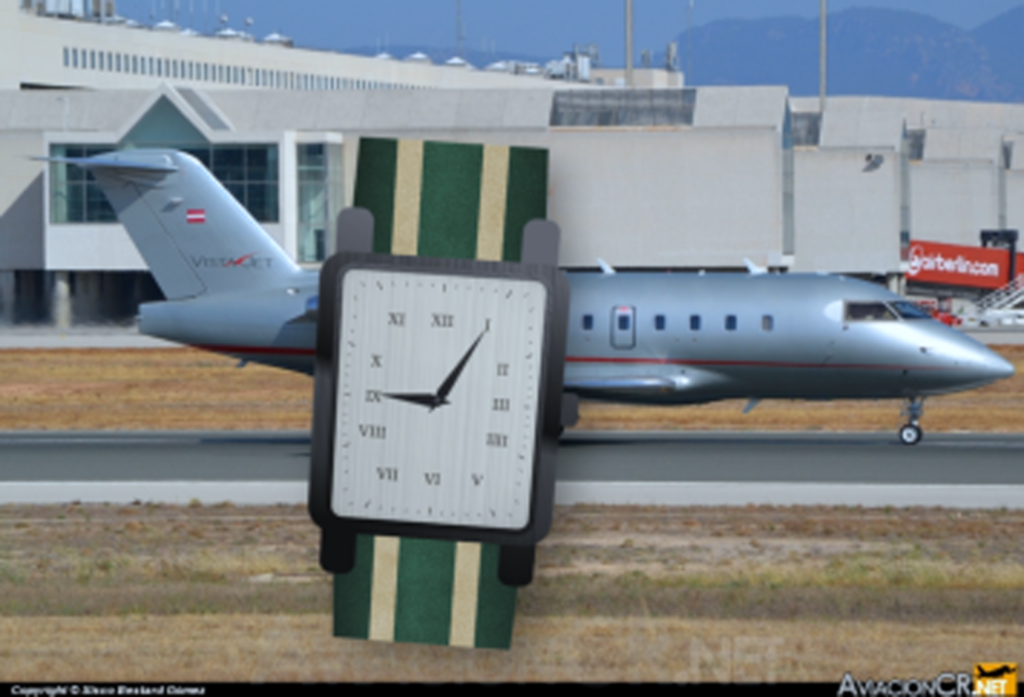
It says 9:05
